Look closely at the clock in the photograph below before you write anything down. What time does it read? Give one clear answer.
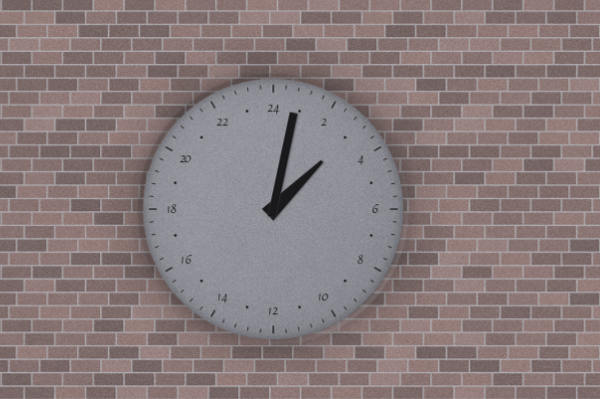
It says 3:02
